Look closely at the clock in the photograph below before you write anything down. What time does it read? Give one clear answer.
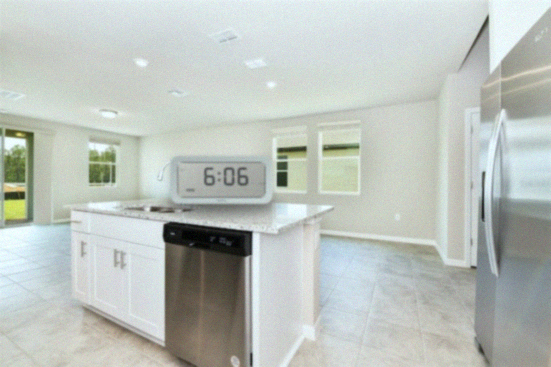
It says 6:06
